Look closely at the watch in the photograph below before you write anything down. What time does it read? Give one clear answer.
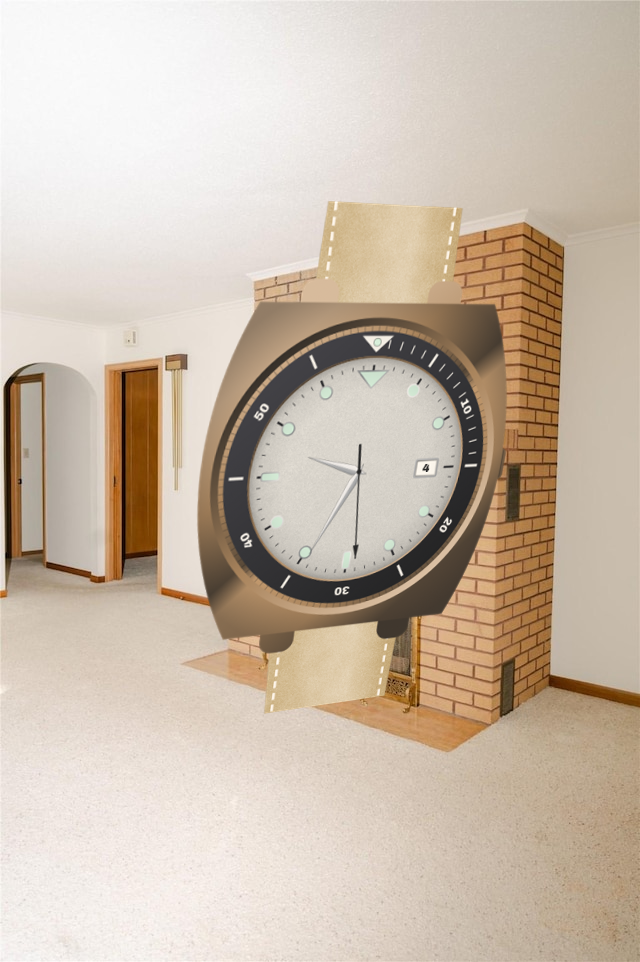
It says 9:34:29
